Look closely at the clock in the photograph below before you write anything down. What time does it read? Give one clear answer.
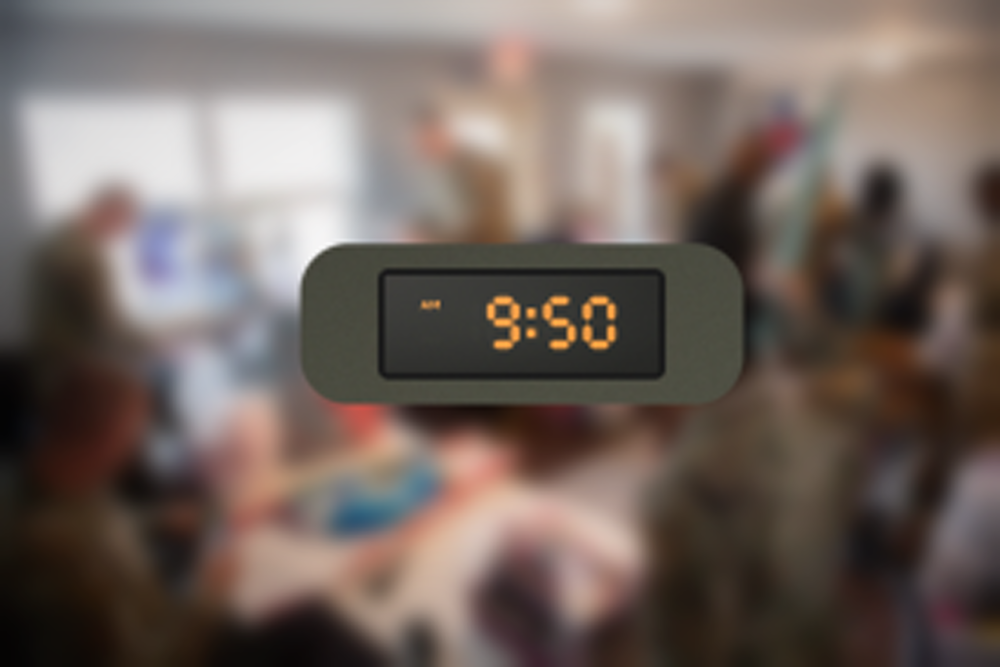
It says 9:50
